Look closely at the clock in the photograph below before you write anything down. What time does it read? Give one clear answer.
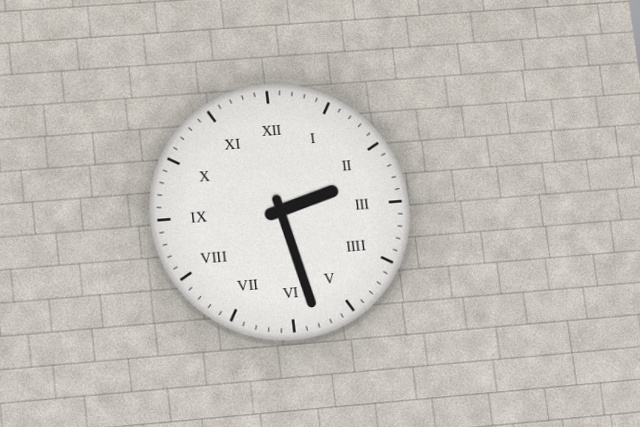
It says 2:28
